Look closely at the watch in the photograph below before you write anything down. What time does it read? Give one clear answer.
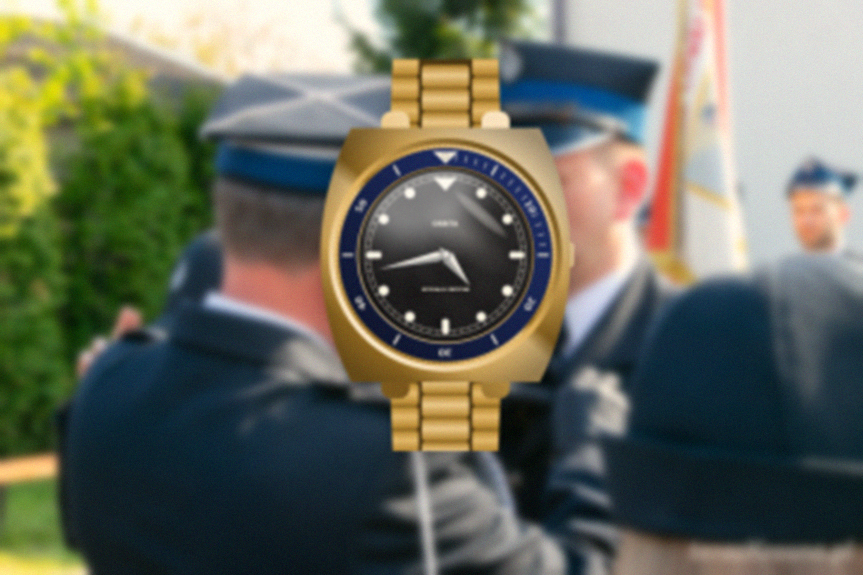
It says 4:43
